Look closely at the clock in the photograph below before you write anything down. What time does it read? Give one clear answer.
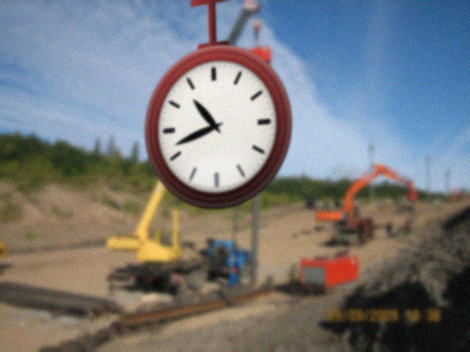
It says 10:42
